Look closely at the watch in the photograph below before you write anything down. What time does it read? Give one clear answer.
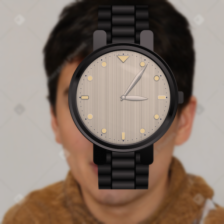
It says 3:06
